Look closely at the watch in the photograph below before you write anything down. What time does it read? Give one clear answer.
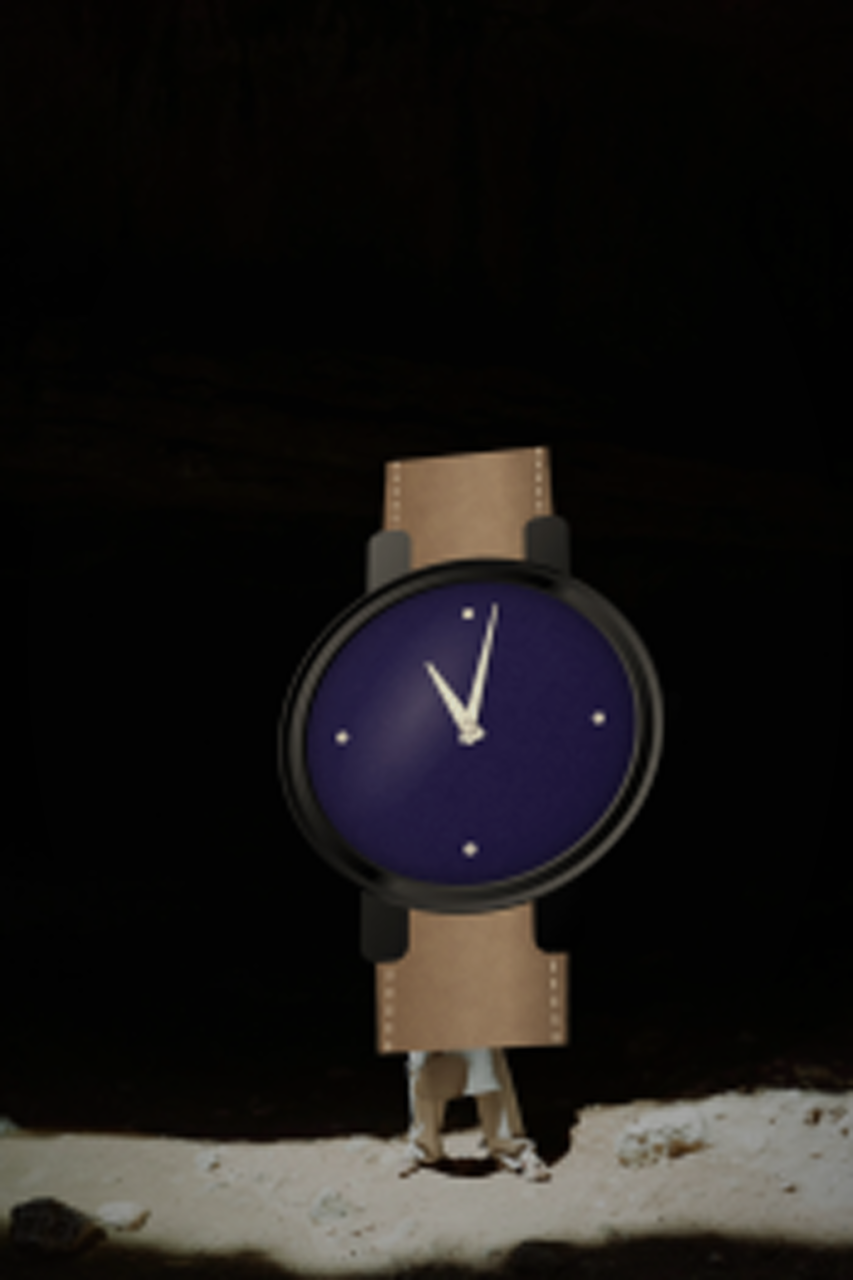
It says 11:02
